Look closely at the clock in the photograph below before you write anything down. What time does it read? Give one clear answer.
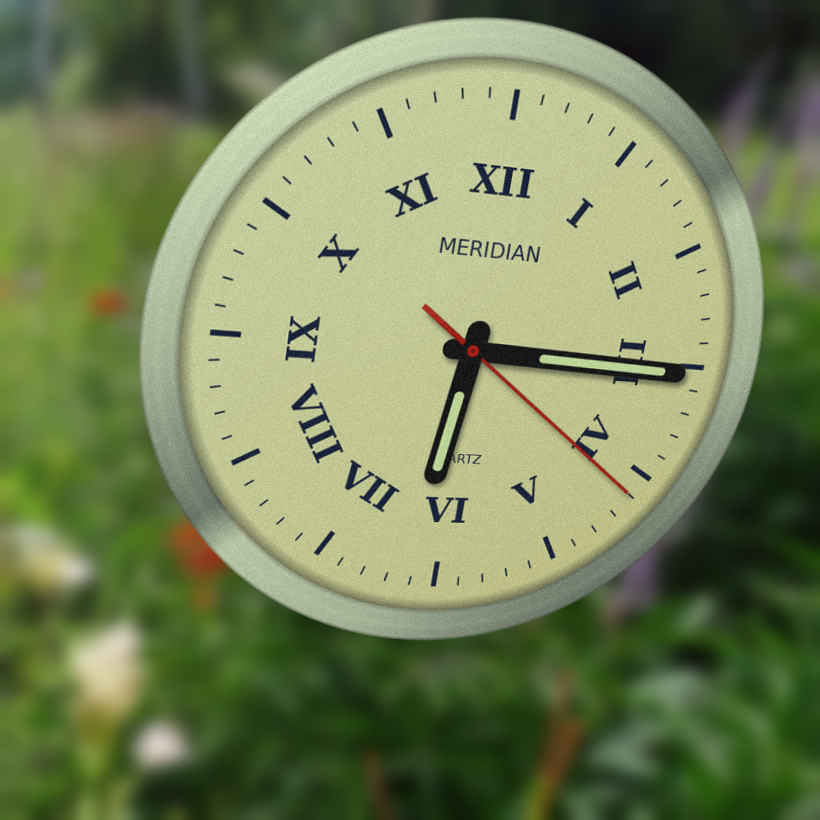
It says 6:15:21
